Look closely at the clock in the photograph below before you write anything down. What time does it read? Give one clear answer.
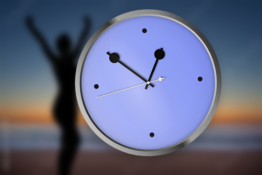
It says 12:51:43
